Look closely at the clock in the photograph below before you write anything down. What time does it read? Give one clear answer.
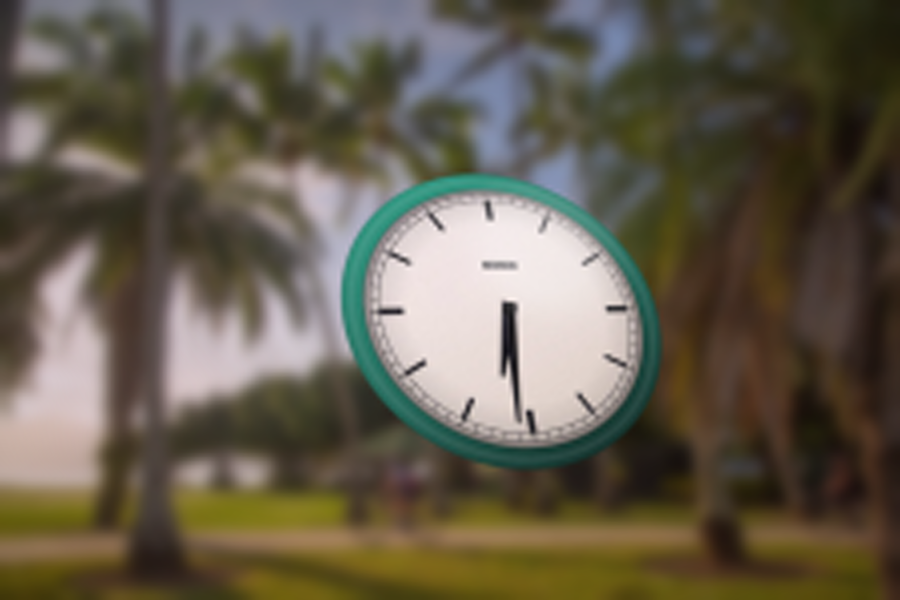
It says 6:31
